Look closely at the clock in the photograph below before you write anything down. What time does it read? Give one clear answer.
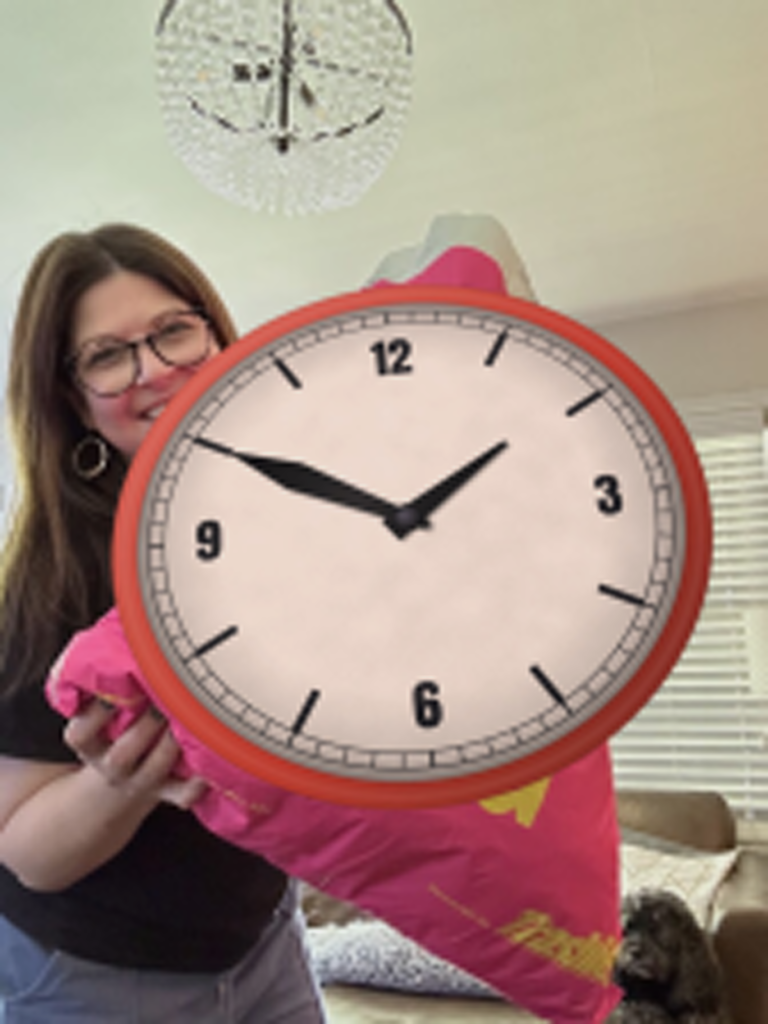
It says 1:50
